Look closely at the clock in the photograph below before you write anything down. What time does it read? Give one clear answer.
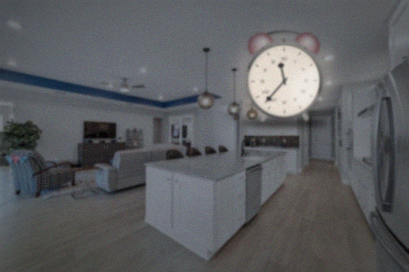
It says 11:37
